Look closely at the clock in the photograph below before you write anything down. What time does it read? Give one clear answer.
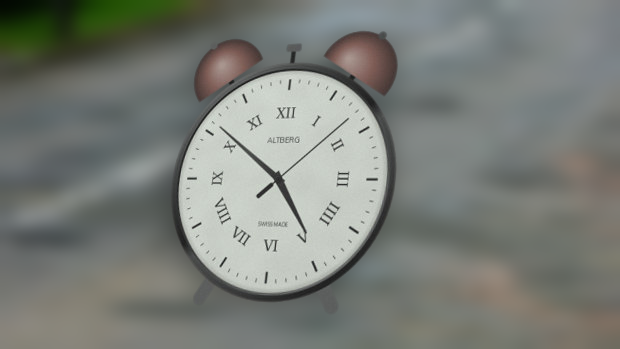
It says 4:51:08
